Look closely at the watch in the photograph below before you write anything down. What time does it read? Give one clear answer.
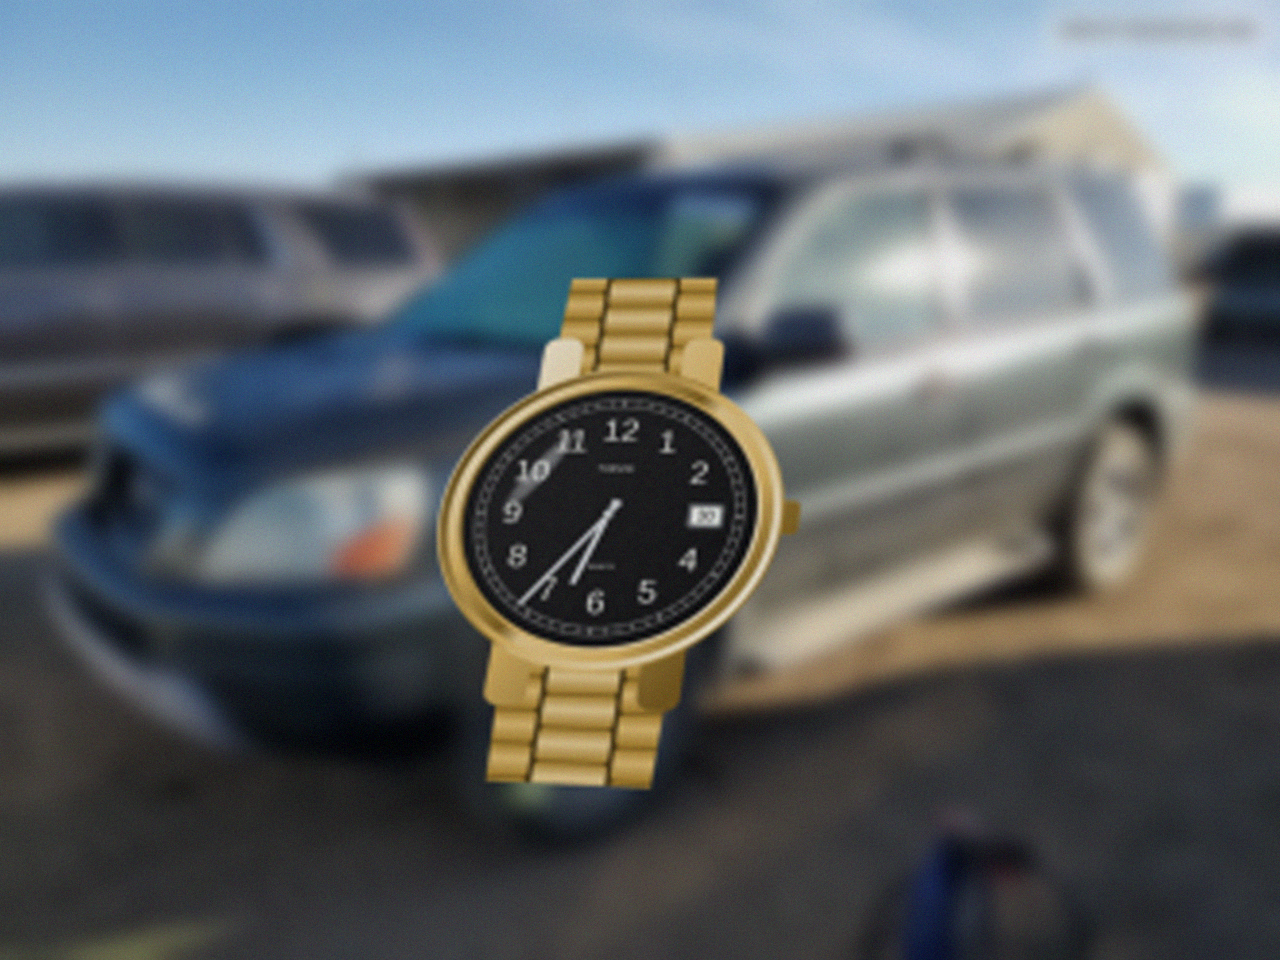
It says 6:36
